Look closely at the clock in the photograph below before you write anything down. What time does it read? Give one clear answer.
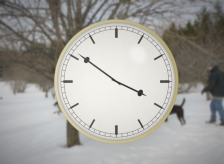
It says 3:51
